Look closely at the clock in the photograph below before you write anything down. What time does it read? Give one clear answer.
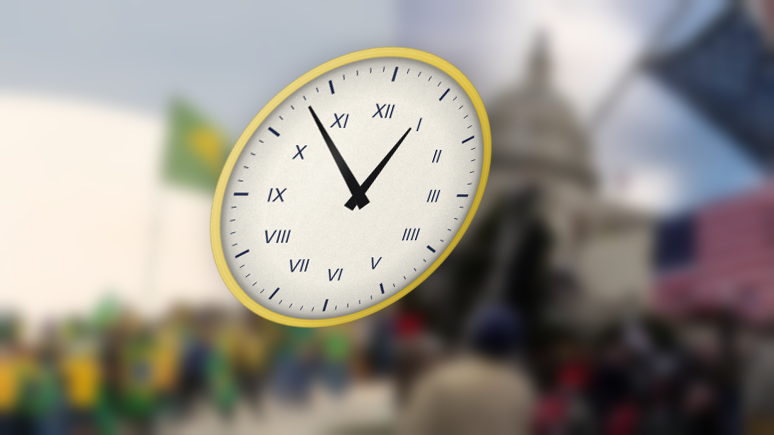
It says 12:53
